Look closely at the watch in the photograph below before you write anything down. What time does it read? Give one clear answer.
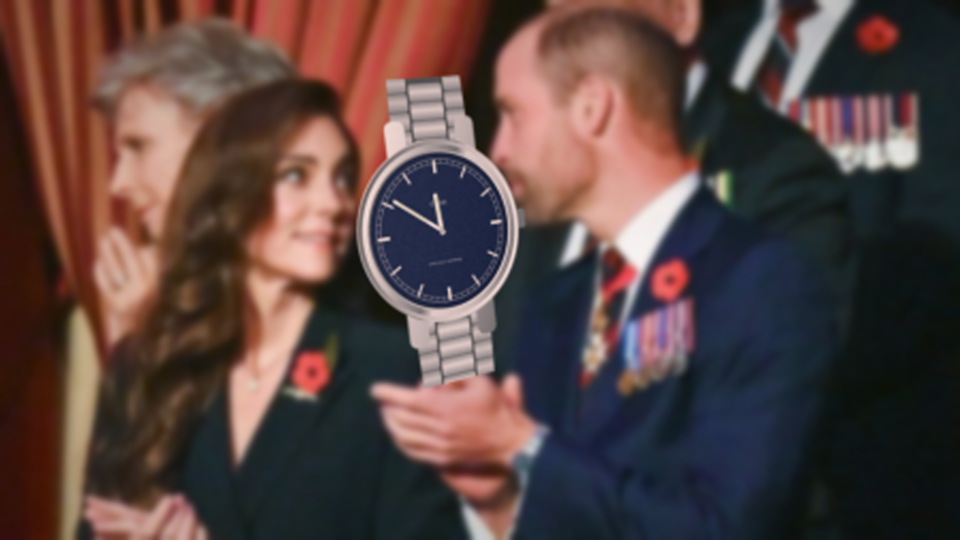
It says 11:51
